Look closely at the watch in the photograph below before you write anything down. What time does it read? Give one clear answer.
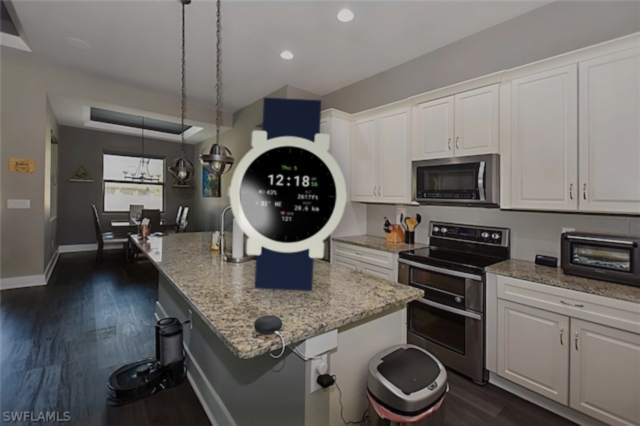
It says 12:18
